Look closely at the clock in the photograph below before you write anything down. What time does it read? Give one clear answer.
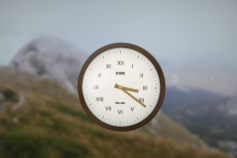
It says 3:21
